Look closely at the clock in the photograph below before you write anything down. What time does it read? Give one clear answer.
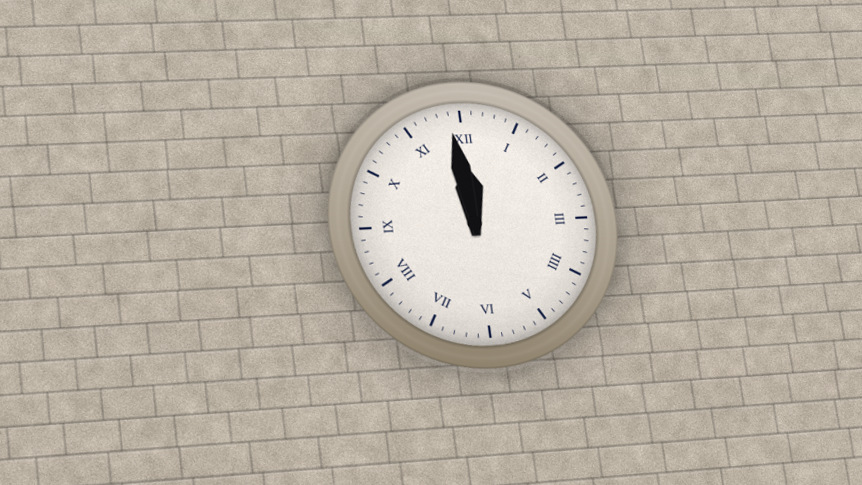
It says 11:59
